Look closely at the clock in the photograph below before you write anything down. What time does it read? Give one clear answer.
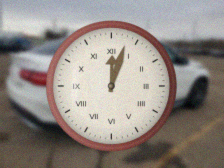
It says 12:03
